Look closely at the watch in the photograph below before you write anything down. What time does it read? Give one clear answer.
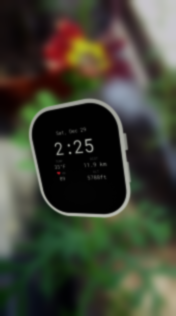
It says 2:25
